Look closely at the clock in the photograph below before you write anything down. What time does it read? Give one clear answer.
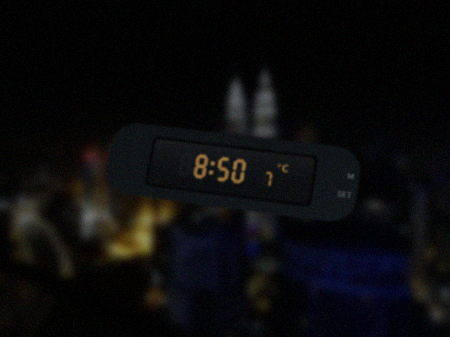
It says 8:50
